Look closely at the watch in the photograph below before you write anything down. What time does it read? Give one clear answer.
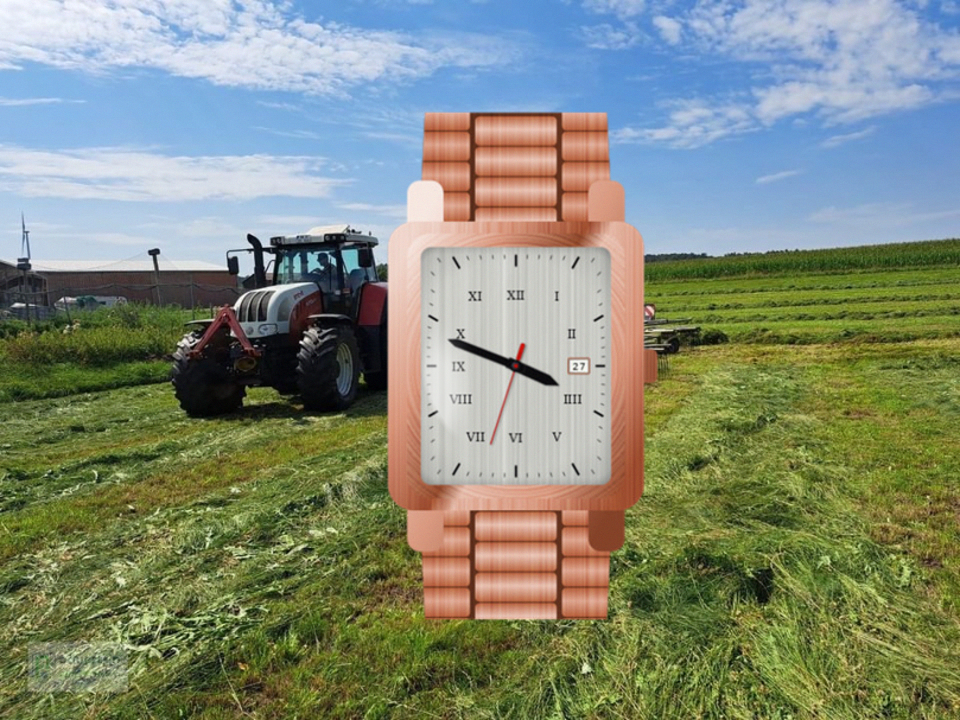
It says 3:48:33
